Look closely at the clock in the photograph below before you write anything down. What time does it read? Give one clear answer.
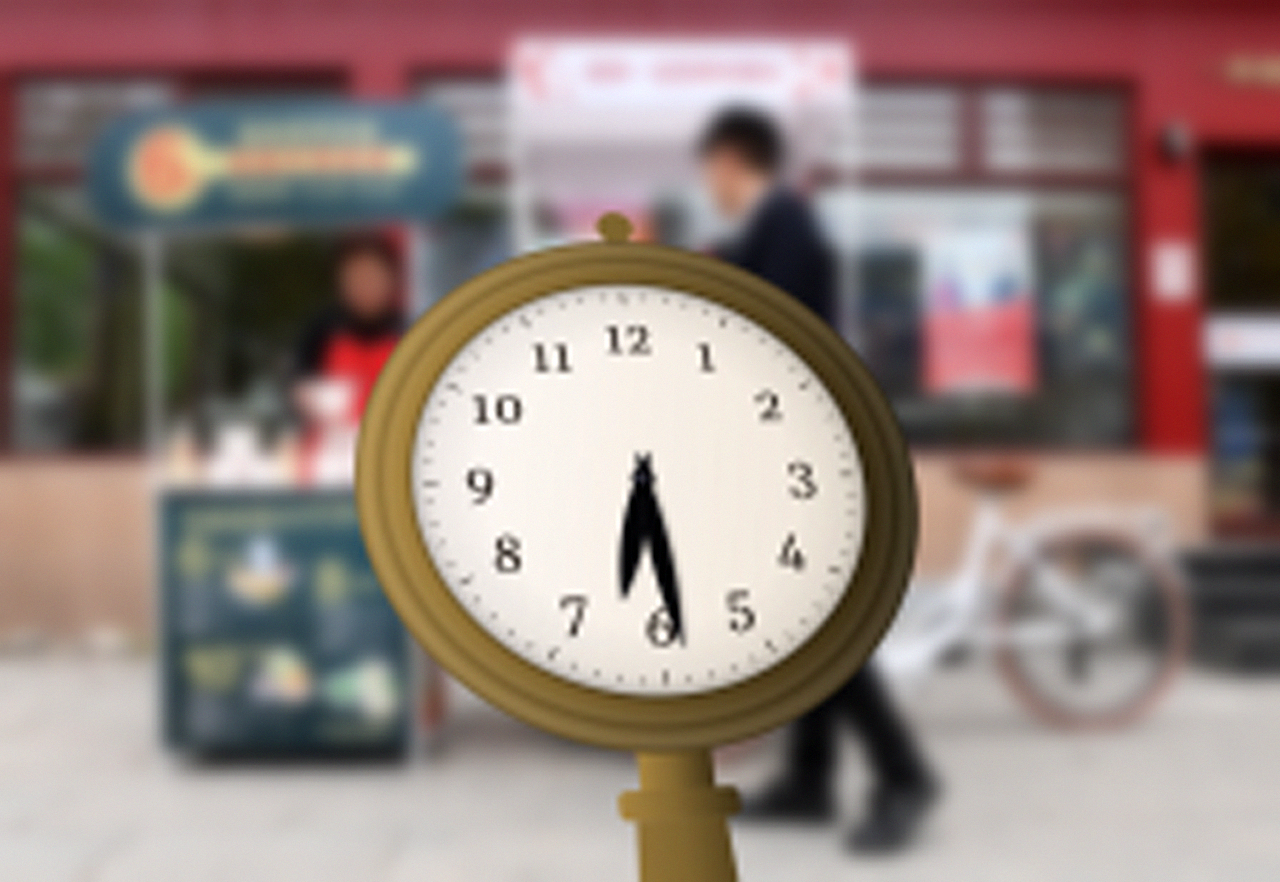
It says 6:29
